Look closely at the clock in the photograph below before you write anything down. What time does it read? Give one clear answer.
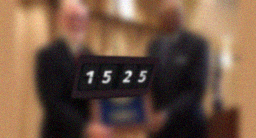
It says 15:25
